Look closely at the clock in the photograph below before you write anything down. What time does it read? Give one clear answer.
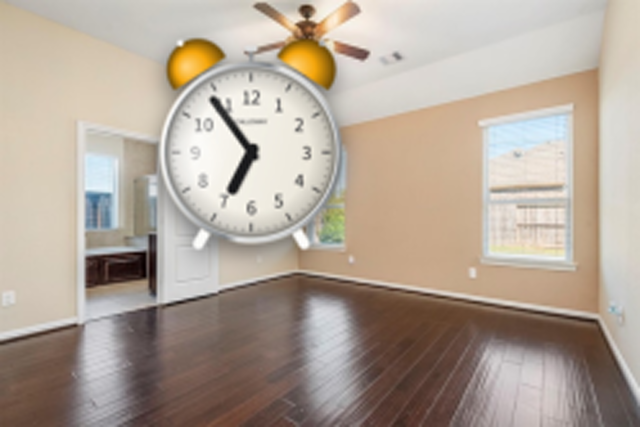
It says 6:54
